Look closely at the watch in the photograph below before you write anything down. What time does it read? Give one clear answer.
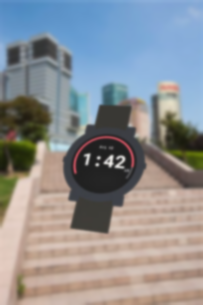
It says 1:42
